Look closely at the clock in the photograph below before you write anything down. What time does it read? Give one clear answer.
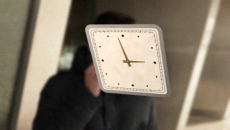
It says 2:58
